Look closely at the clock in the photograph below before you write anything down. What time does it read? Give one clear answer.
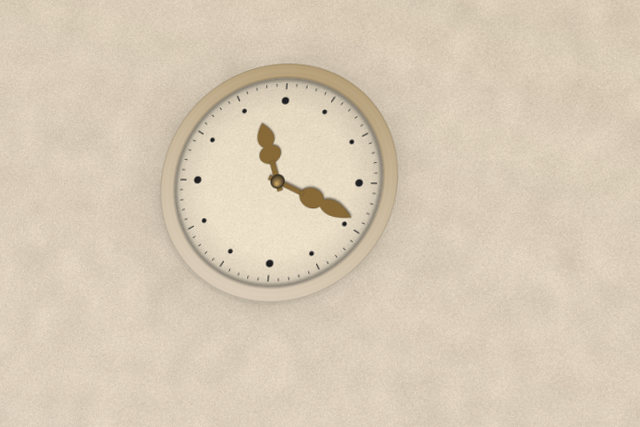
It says 11:19
